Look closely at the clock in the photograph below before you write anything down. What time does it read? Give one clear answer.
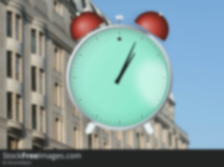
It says 1:04
